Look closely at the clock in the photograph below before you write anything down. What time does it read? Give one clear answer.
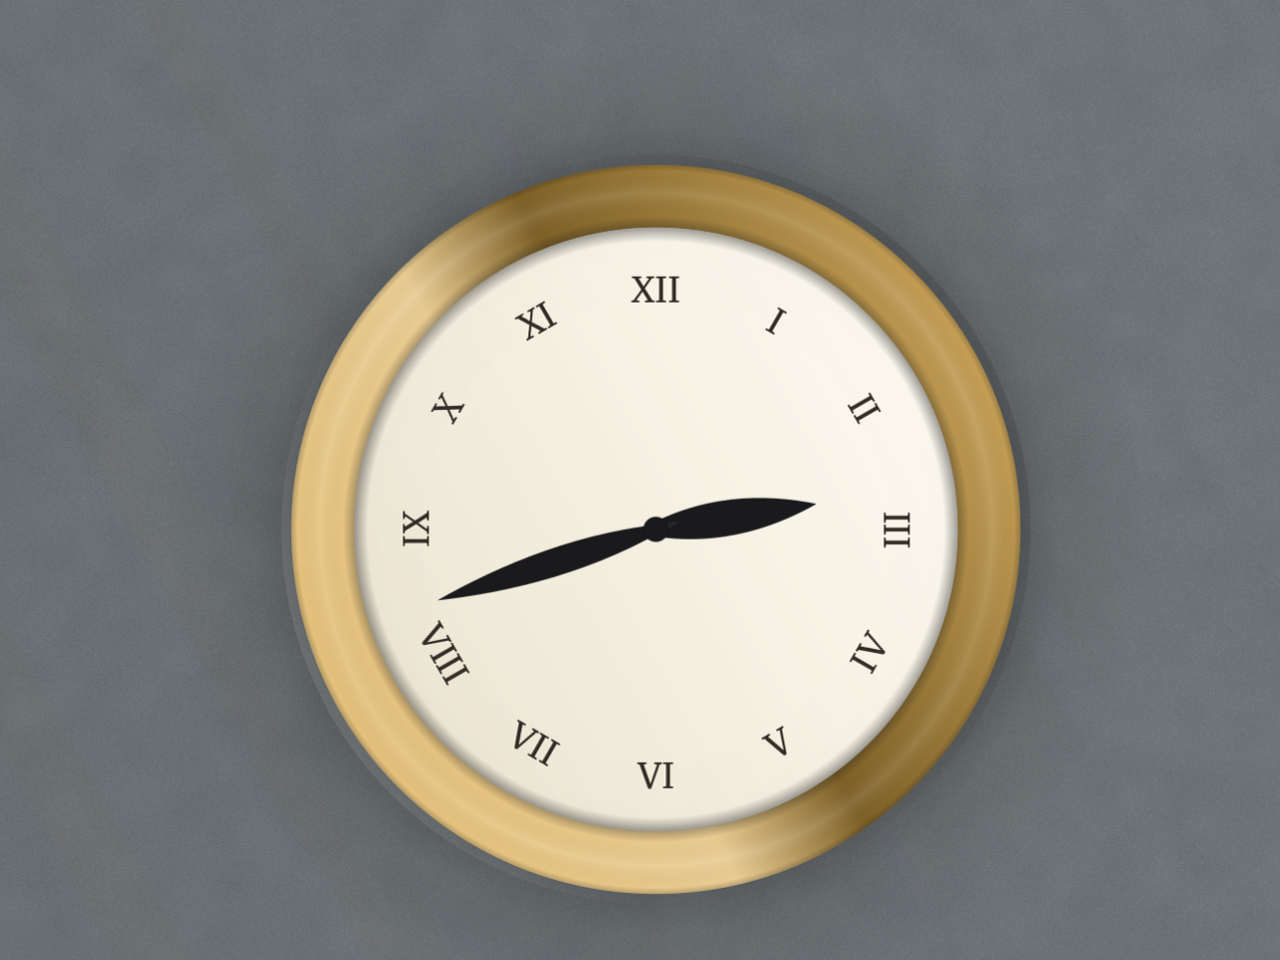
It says 2:42
